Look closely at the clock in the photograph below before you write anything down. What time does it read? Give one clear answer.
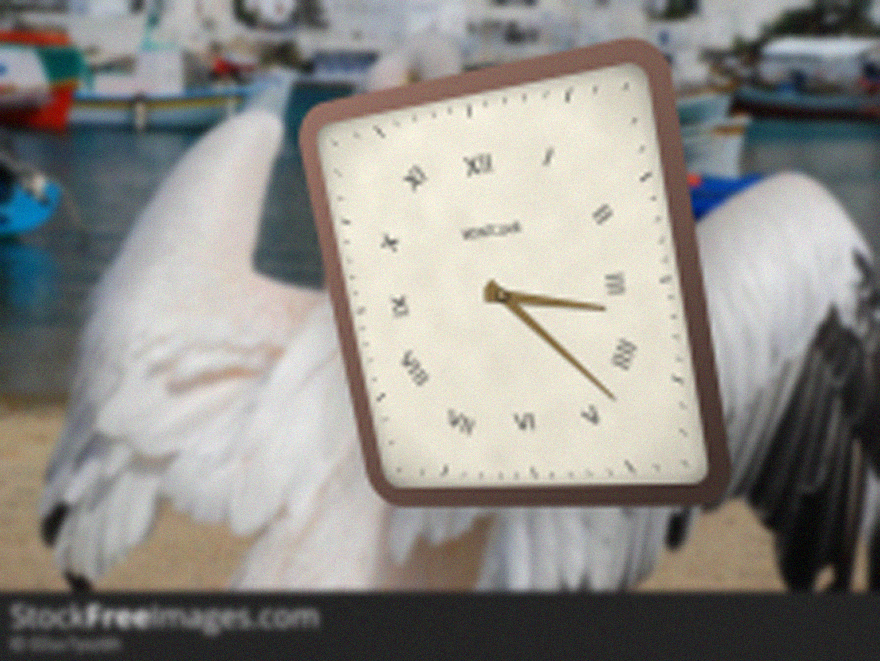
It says 3:23
